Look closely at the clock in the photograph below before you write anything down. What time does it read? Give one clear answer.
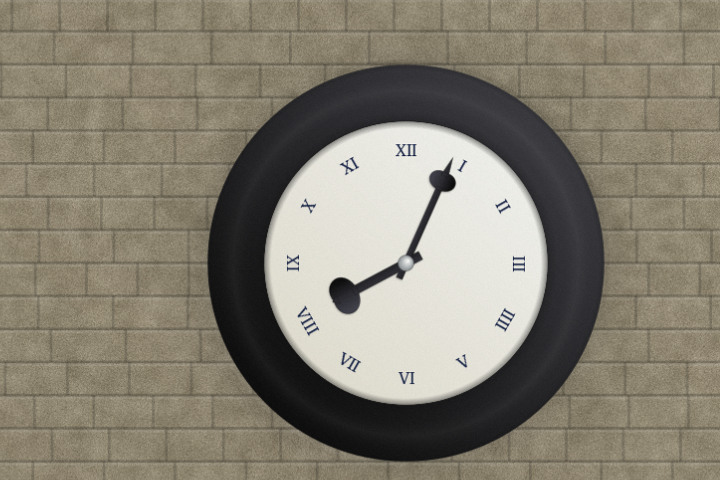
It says 8:04
